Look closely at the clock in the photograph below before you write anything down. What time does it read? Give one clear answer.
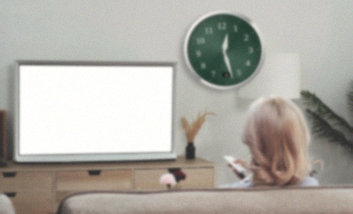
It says 12:28
